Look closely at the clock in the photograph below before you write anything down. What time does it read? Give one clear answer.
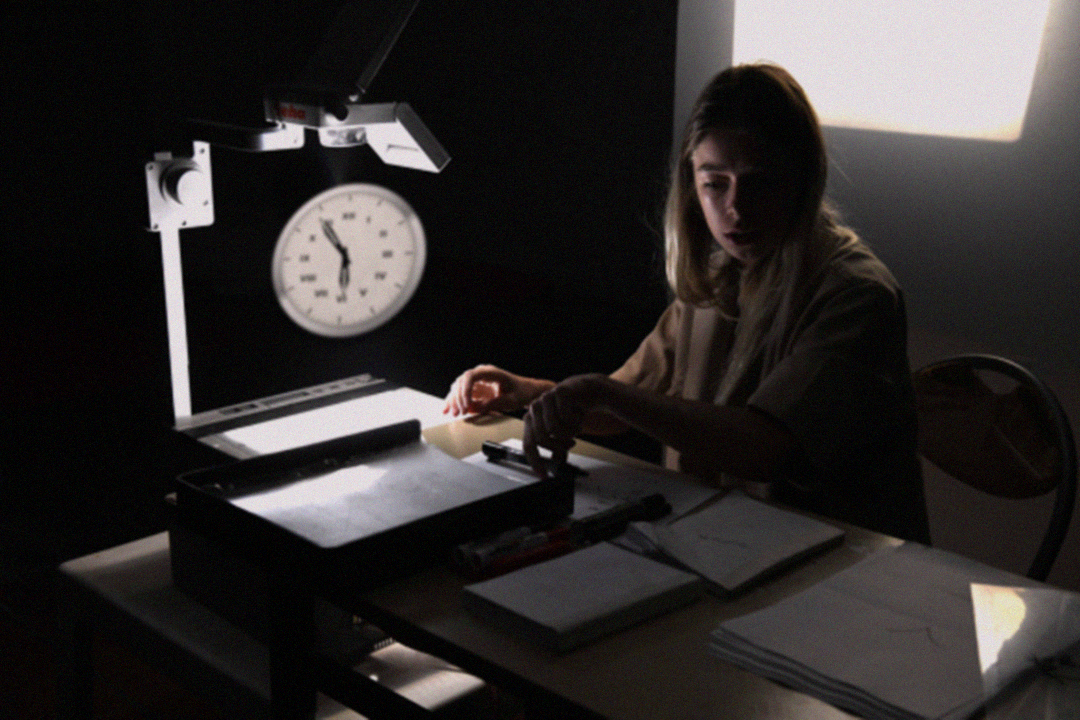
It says 5:54
